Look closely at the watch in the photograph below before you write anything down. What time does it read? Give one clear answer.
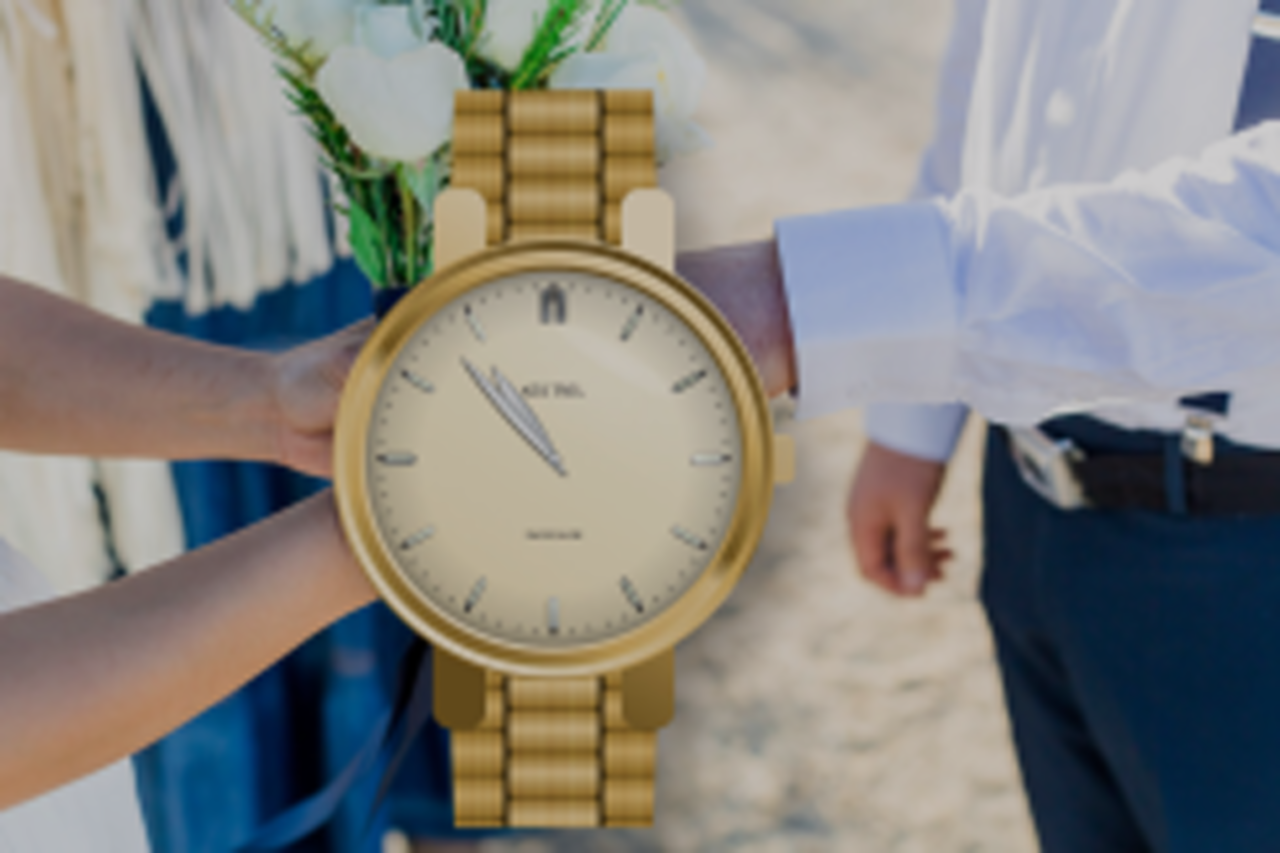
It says 10:53
